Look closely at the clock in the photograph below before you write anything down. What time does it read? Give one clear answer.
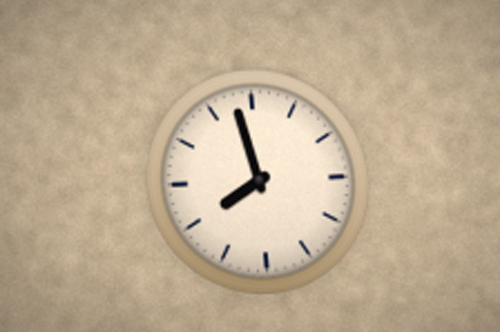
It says 7:58
